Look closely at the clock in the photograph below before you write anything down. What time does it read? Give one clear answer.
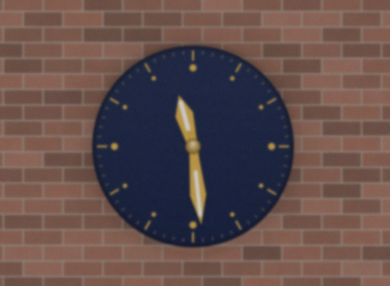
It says 11:29
